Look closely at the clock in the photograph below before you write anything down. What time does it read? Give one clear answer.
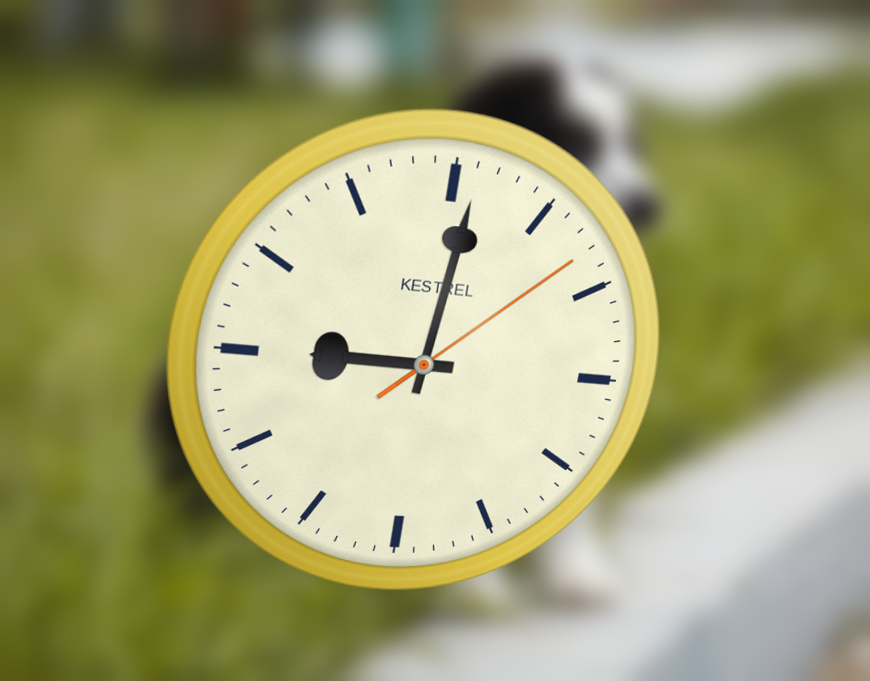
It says 9:01:08
